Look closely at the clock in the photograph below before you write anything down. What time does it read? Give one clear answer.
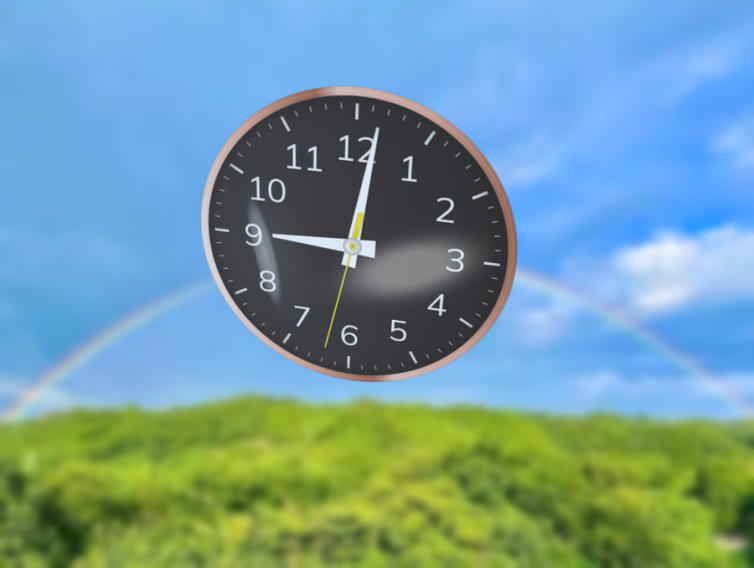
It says 9:01:32
